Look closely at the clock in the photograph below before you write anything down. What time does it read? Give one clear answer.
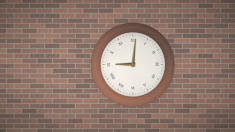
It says 9:01
